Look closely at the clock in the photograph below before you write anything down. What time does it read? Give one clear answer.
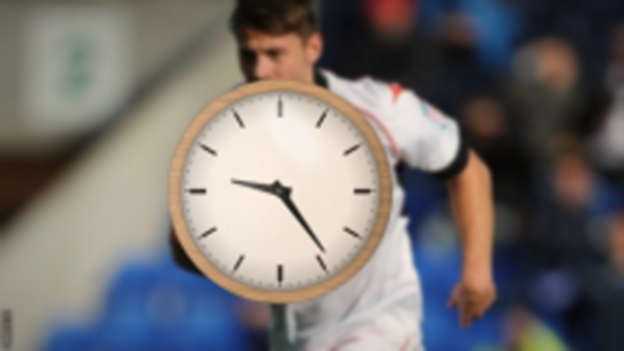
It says 9:24
